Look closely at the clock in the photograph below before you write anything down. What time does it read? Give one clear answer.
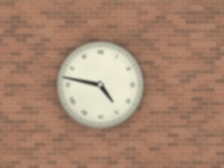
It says 4:47
